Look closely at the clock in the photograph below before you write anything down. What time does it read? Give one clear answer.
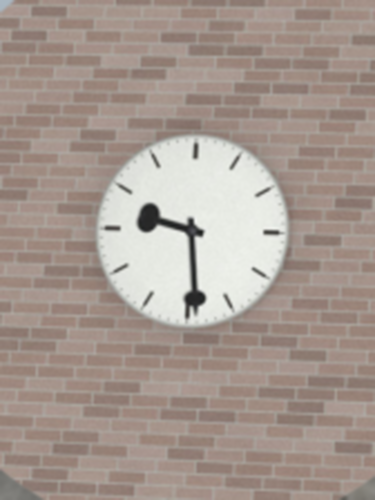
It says 9:29
